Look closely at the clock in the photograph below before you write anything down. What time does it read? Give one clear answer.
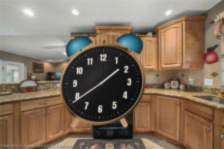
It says 1:39
